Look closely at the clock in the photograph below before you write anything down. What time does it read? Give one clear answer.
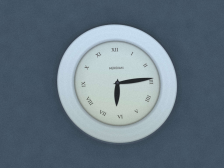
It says 6:14
